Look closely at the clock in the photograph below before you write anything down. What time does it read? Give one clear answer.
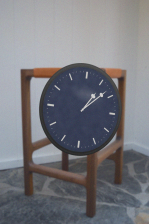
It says 1:08
